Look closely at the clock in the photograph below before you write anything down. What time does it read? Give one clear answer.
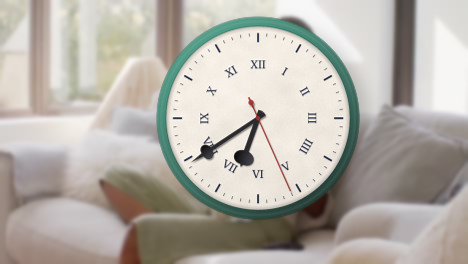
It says 6:39:26
